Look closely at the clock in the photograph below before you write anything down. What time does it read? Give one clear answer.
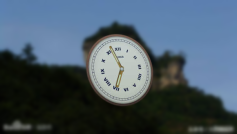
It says 6:57
